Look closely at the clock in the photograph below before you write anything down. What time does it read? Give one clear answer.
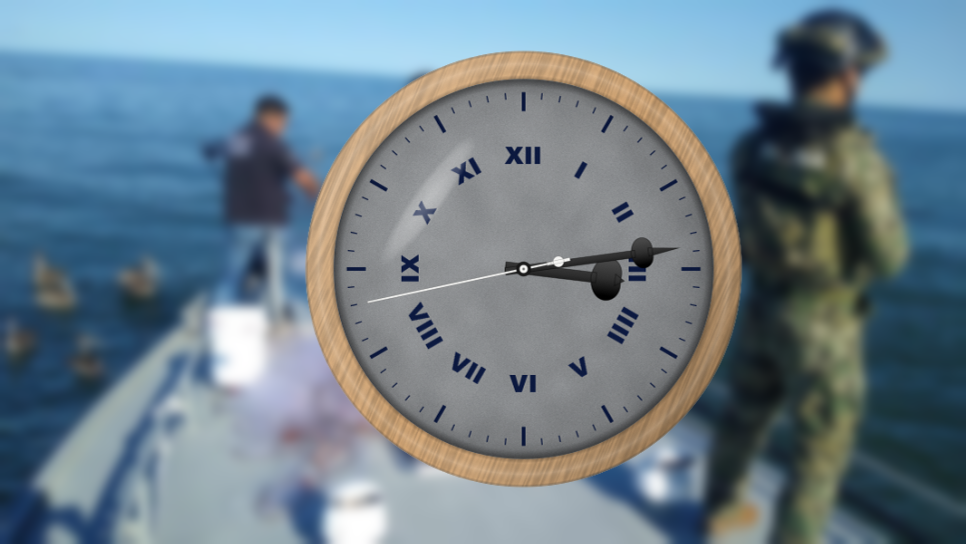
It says 3:13:43
